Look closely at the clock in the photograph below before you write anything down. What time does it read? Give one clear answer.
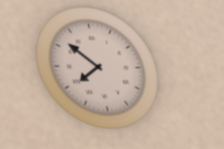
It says 7:52
